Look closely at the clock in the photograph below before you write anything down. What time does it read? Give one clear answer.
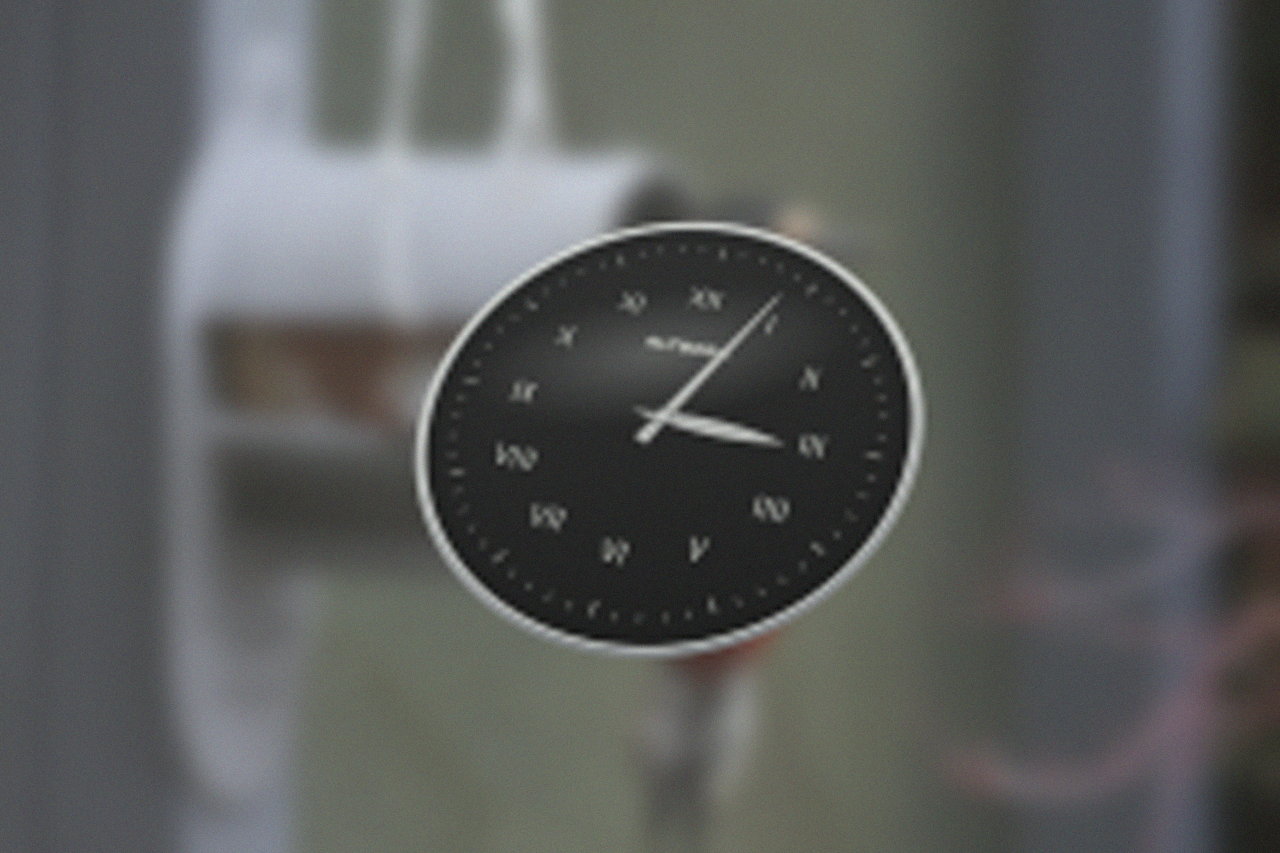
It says 3:04
